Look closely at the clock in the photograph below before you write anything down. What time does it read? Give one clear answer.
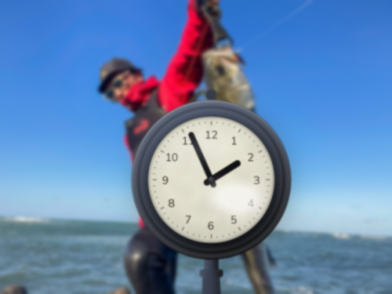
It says 1:56
